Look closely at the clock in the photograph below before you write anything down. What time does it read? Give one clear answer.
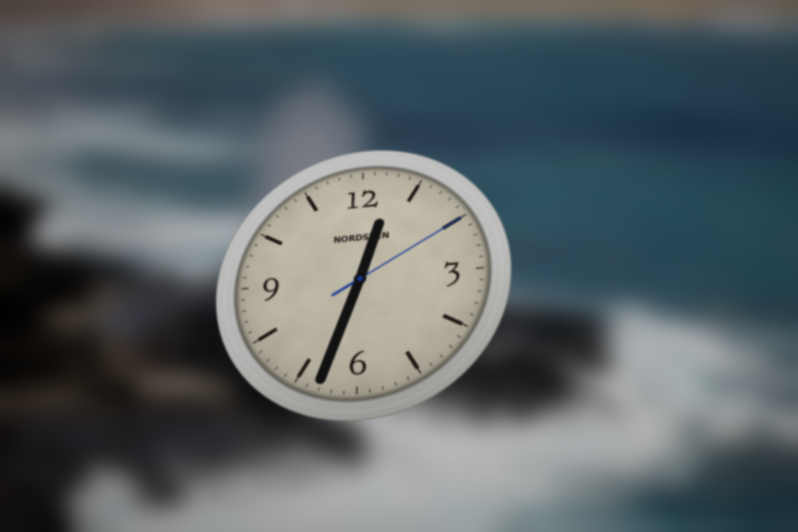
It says 12:33:10
